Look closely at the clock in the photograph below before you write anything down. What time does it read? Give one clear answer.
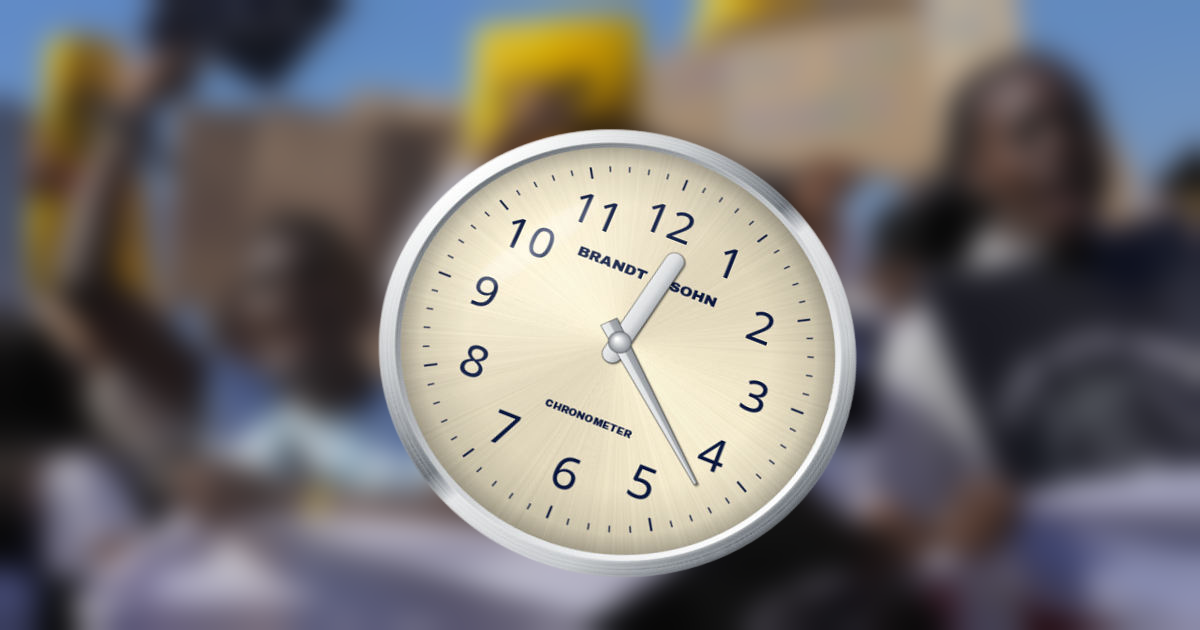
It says 12:22
